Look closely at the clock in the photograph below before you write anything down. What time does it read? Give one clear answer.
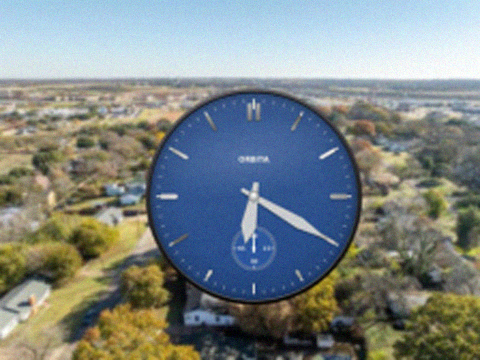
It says 6:20
